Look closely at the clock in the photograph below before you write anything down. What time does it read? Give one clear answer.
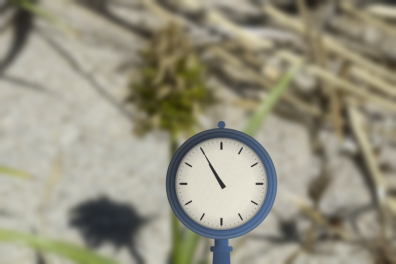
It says 10:55
